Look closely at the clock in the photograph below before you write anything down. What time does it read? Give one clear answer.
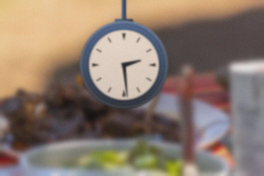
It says 2:29
